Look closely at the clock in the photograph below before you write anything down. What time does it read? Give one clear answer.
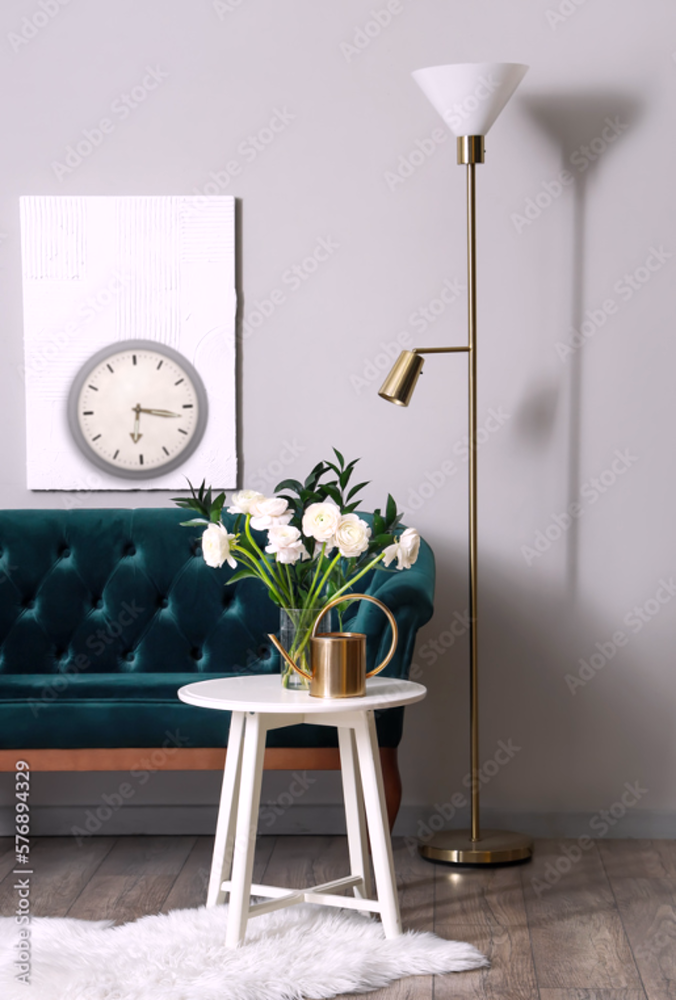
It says 6:17
